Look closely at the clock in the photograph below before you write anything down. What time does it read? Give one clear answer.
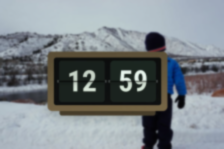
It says 12:59
